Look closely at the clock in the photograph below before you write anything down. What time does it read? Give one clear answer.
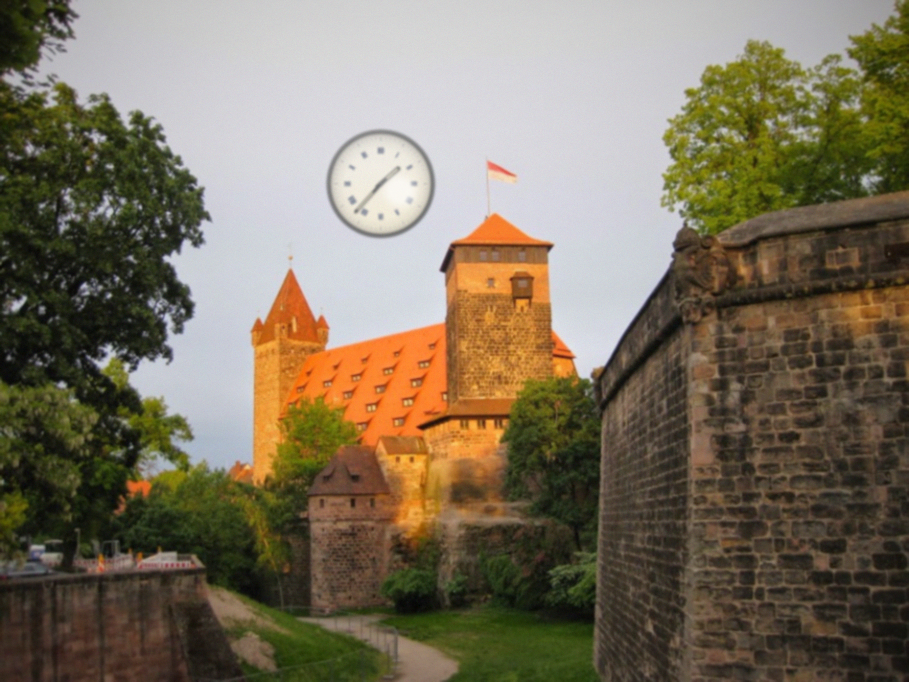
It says 1:37
